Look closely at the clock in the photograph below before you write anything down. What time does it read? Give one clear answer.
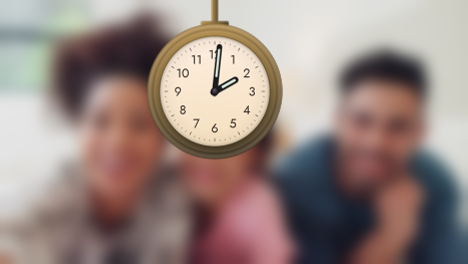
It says 2:01
